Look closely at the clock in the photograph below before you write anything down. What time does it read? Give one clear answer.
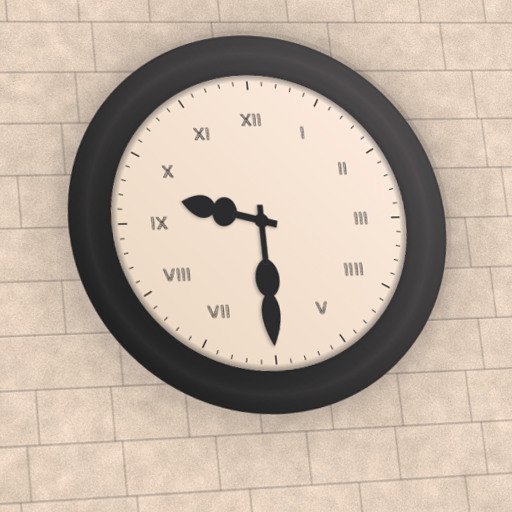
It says 9:30
